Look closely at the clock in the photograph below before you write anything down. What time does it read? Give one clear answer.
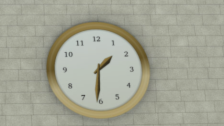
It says 1:31
